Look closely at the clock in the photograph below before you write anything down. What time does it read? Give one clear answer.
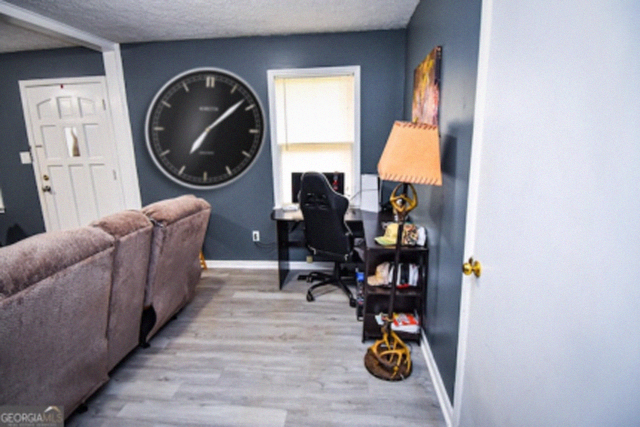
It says 7:08
